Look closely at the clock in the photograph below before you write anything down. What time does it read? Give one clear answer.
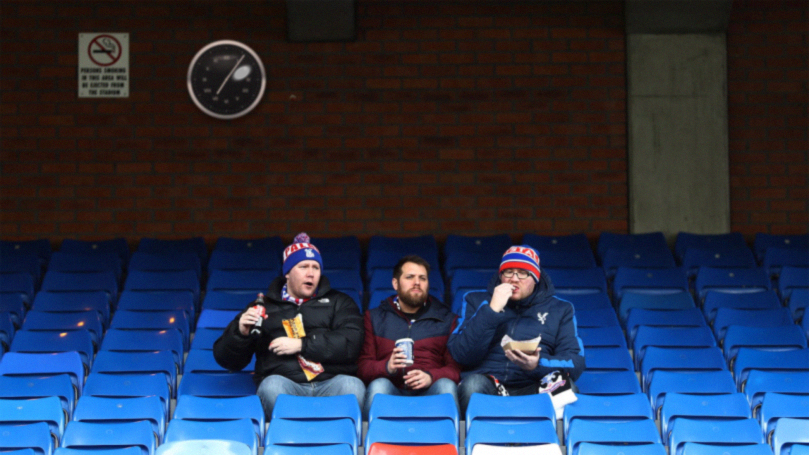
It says 7:06
